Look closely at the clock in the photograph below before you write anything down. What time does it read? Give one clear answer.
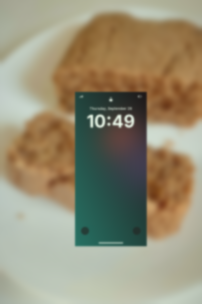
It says 10:49
